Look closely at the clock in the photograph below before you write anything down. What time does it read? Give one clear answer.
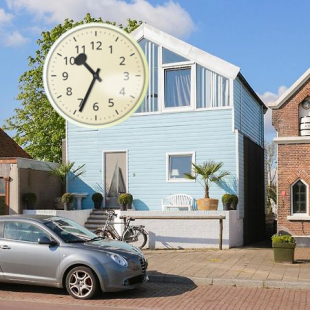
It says 10:34
